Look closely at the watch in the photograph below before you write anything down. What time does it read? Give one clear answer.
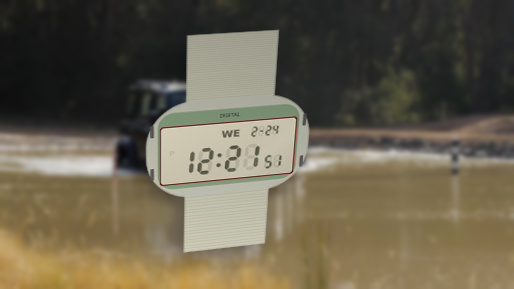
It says 12:21:51
